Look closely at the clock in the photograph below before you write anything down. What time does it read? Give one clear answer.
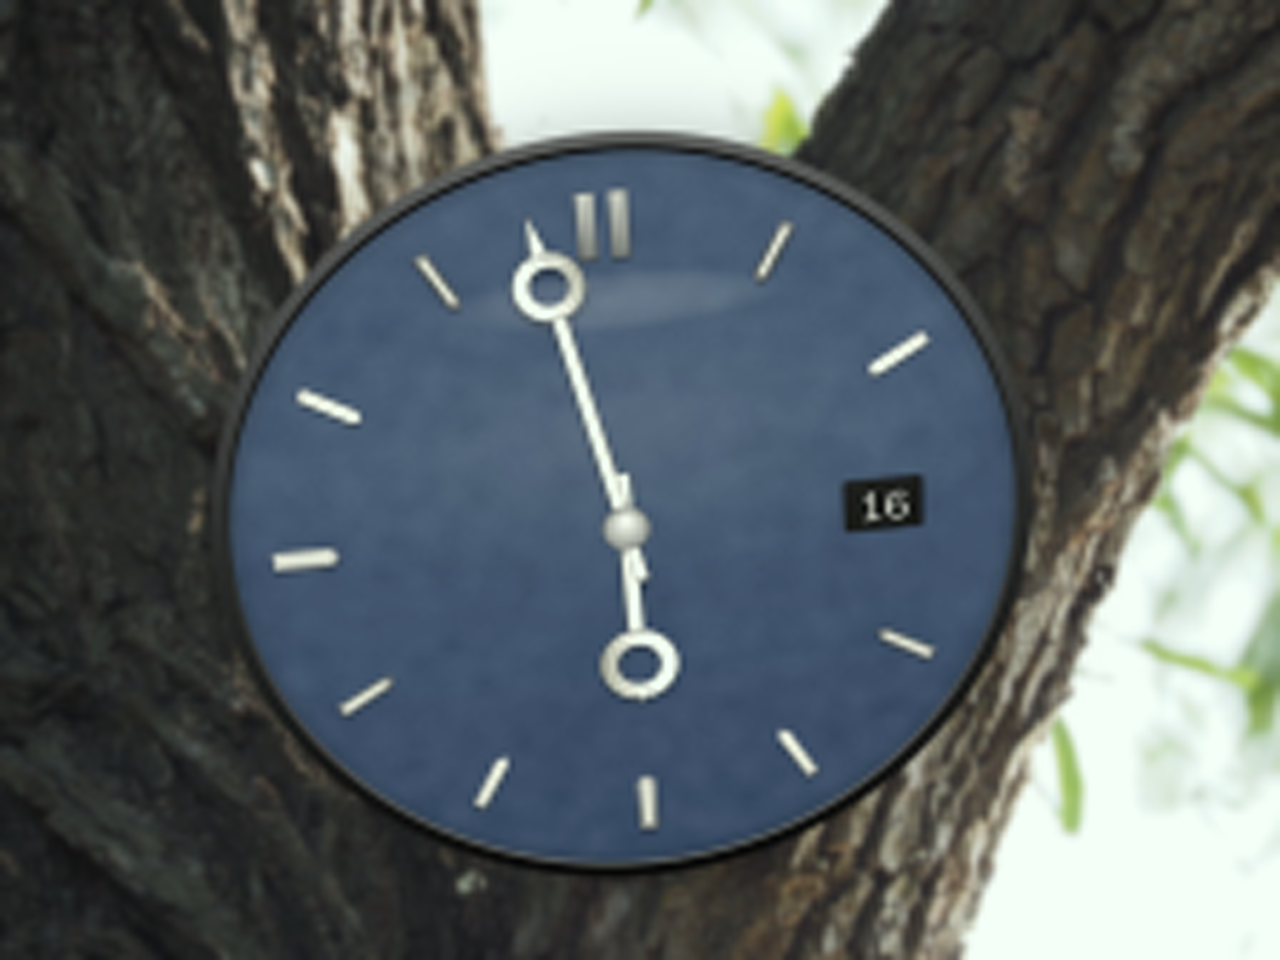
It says 5:58
